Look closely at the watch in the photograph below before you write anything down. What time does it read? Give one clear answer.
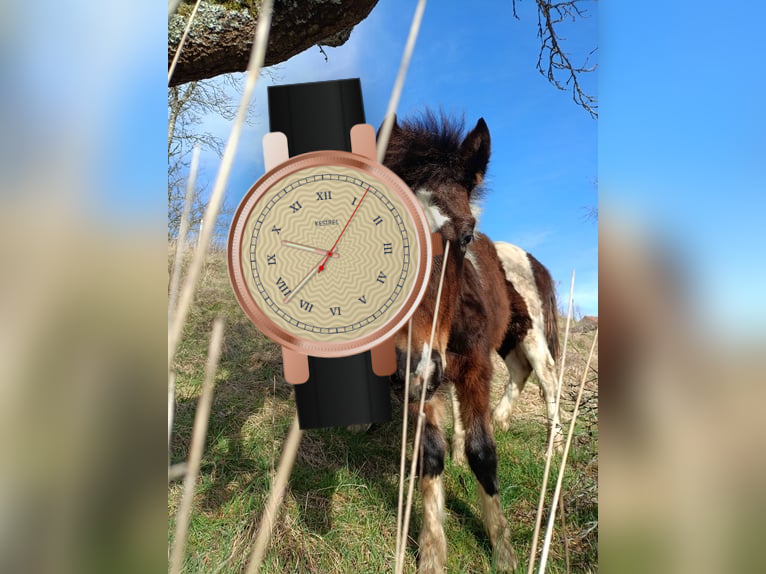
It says 9:38:06
